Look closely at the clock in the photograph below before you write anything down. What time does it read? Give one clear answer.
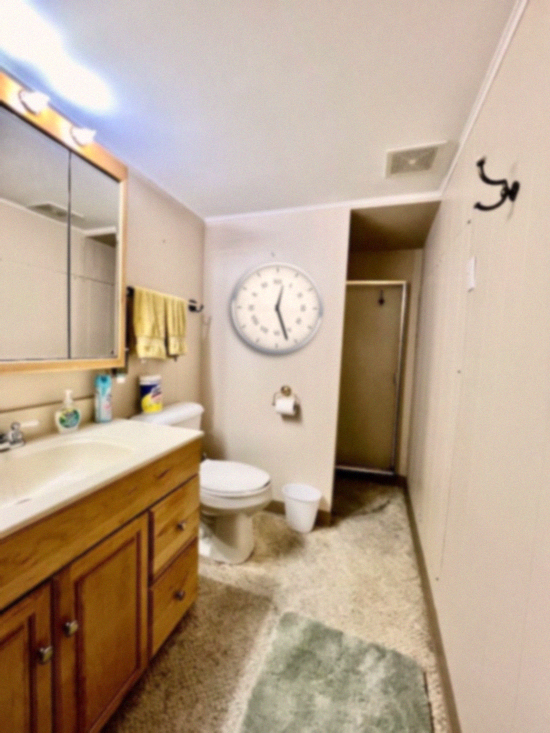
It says 12:27
